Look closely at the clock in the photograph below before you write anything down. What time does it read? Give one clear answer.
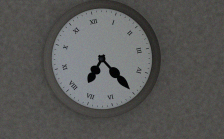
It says 7:25
